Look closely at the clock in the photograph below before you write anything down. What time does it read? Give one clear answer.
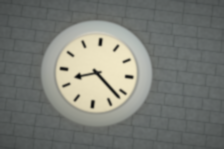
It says 8:22
